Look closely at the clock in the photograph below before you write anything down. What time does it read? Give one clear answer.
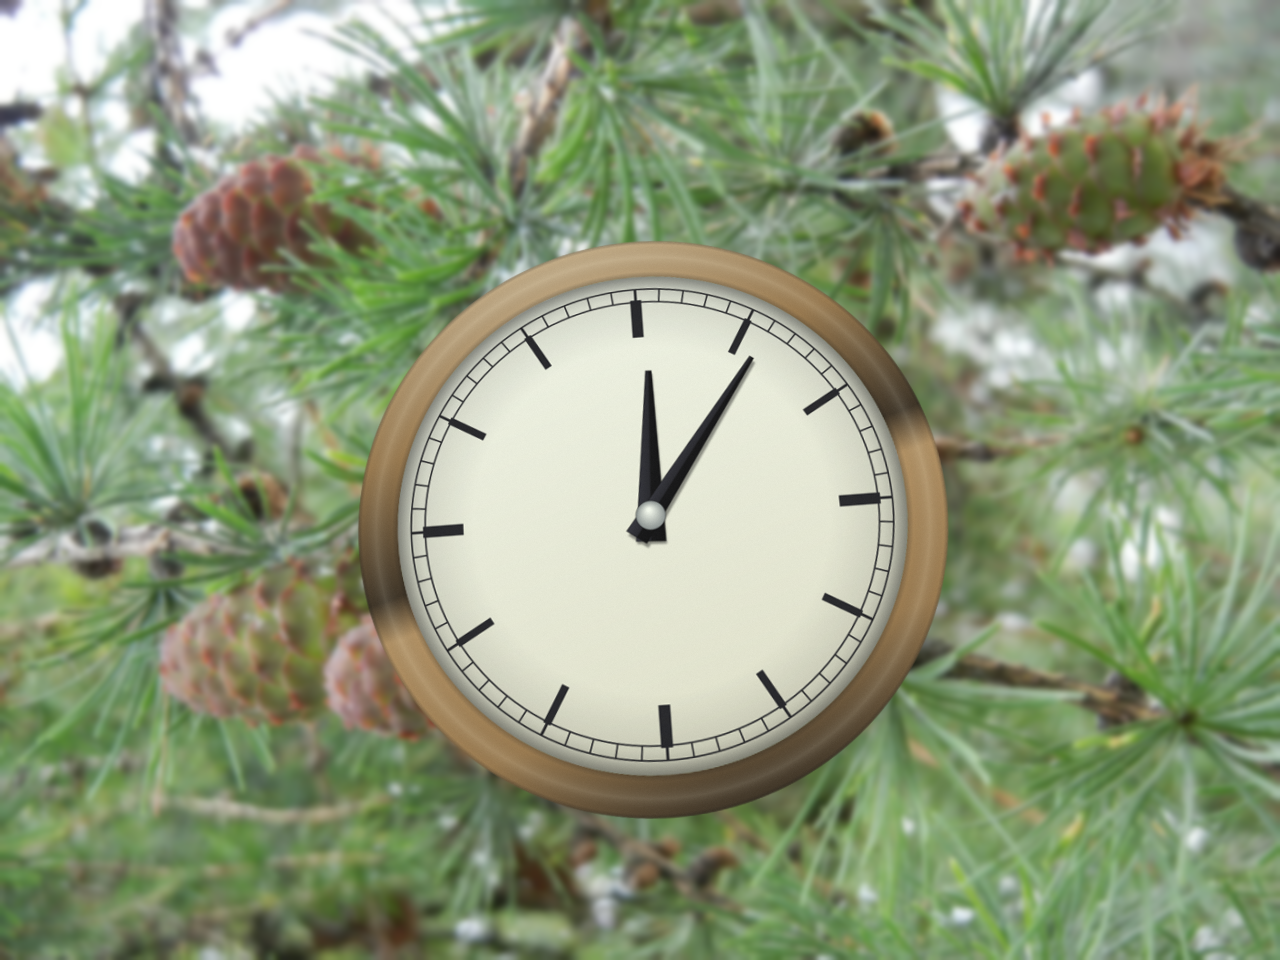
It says 12:06
